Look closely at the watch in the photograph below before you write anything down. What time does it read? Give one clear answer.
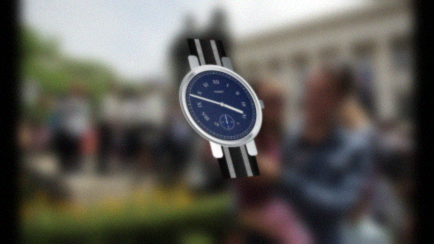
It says 3:48
